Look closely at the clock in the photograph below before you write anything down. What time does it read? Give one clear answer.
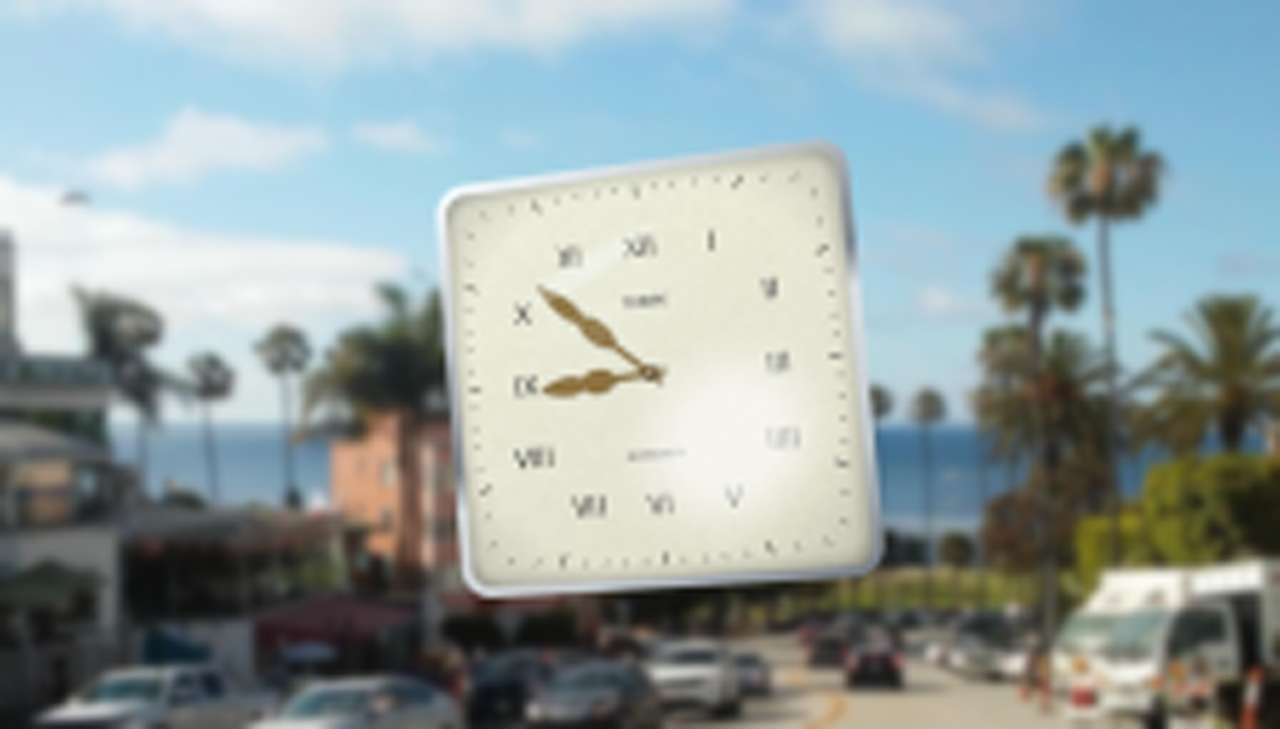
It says 8:52
